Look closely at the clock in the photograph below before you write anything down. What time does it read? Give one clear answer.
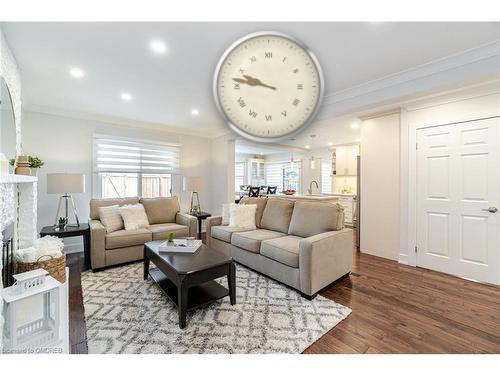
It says 9:47
